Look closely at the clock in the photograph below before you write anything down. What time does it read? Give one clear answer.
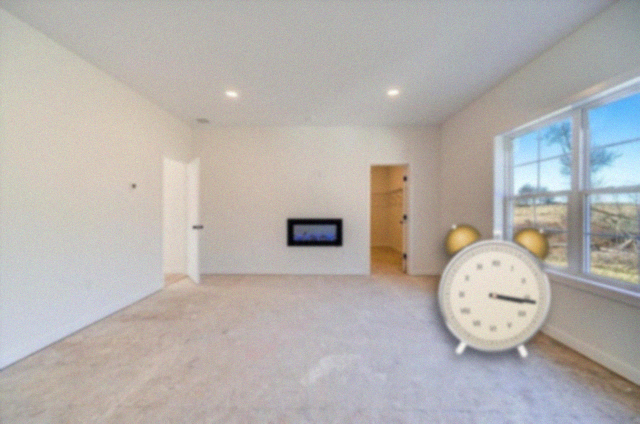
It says 3:16
